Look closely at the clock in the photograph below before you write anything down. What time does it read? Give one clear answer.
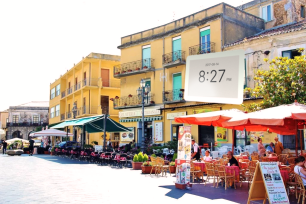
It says 8:27
